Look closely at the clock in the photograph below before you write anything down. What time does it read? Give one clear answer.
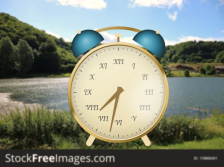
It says 7:32
